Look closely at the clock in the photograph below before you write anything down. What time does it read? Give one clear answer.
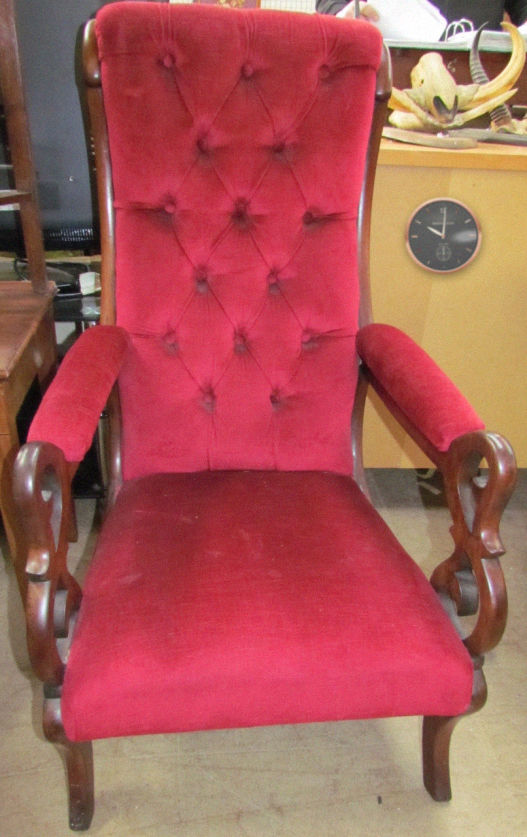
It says 10:01
